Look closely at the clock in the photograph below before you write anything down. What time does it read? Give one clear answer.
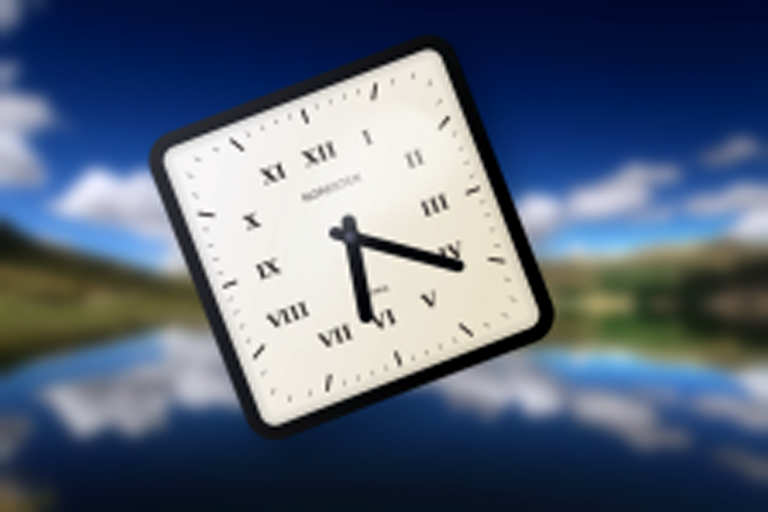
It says 6:21
